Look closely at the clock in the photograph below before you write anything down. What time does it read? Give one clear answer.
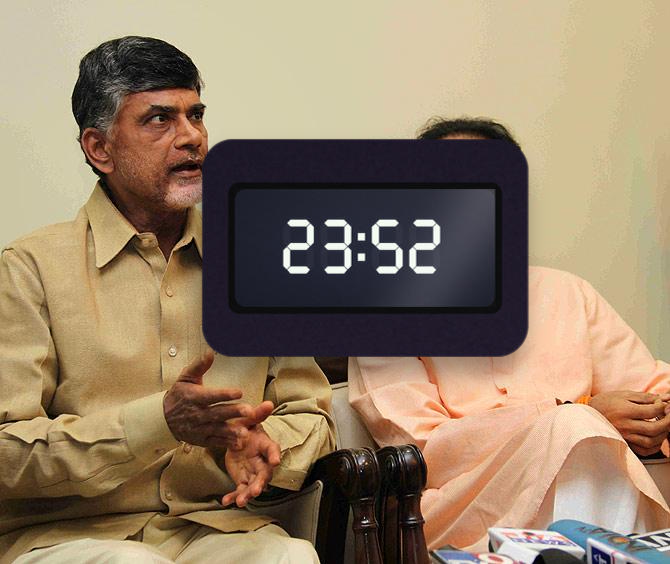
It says 23:52
